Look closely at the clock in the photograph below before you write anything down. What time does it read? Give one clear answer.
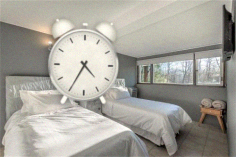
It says 4:35
